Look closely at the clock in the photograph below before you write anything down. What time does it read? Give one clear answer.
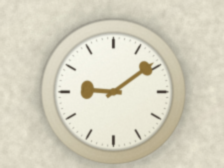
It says 9:09
